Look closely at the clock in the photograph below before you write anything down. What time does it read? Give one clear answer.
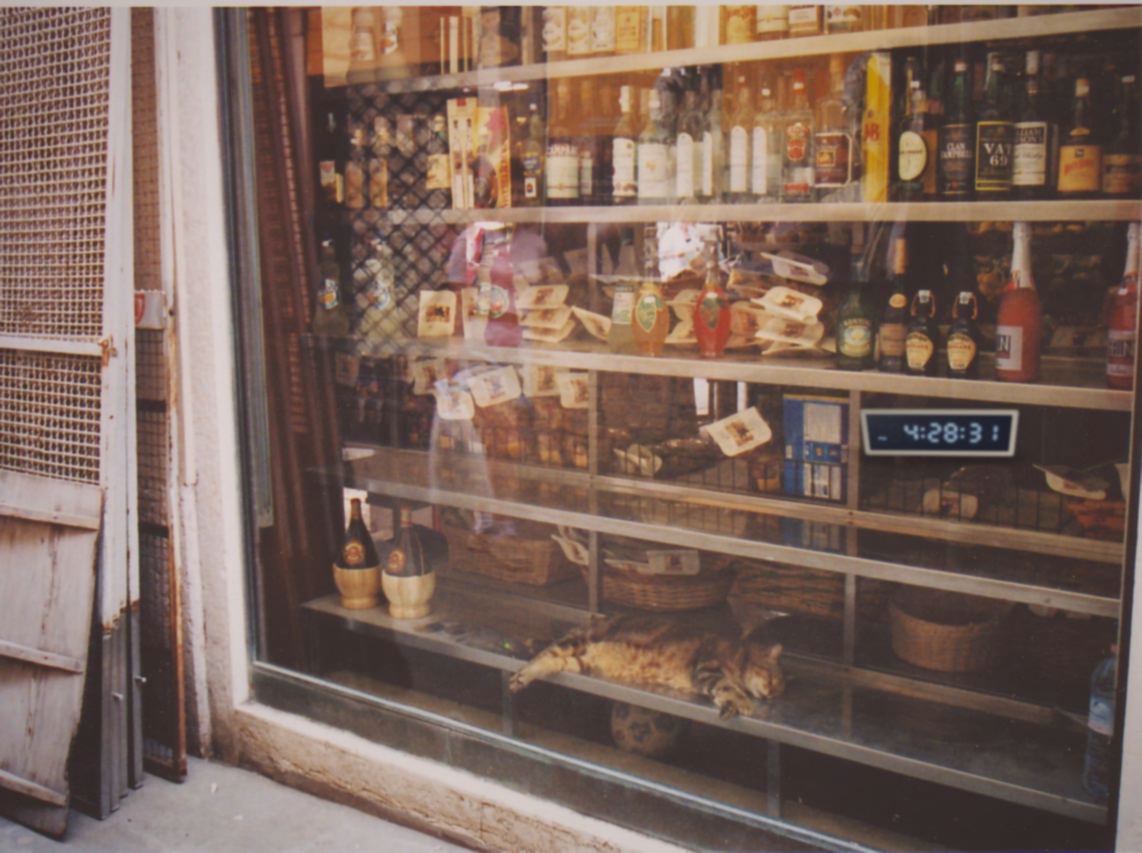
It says 4:28:31
